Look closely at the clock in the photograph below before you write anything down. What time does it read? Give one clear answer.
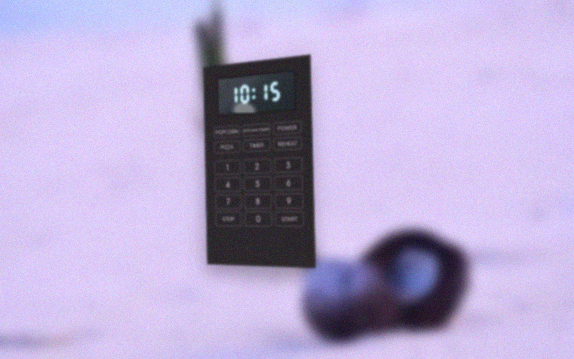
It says 10:15
